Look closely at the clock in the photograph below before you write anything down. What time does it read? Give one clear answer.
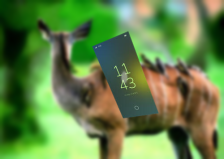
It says 11:43
